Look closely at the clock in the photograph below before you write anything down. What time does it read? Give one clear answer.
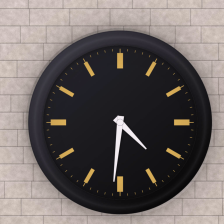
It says 4:31
